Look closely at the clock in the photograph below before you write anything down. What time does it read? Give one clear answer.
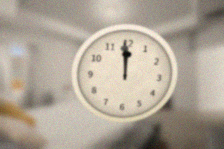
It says 11:59
